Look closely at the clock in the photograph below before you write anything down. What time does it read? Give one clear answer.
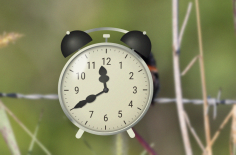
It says 11:40
